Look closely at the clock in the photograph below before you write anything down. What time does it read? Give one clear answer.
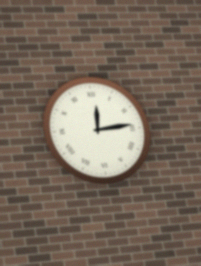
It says 12:14
